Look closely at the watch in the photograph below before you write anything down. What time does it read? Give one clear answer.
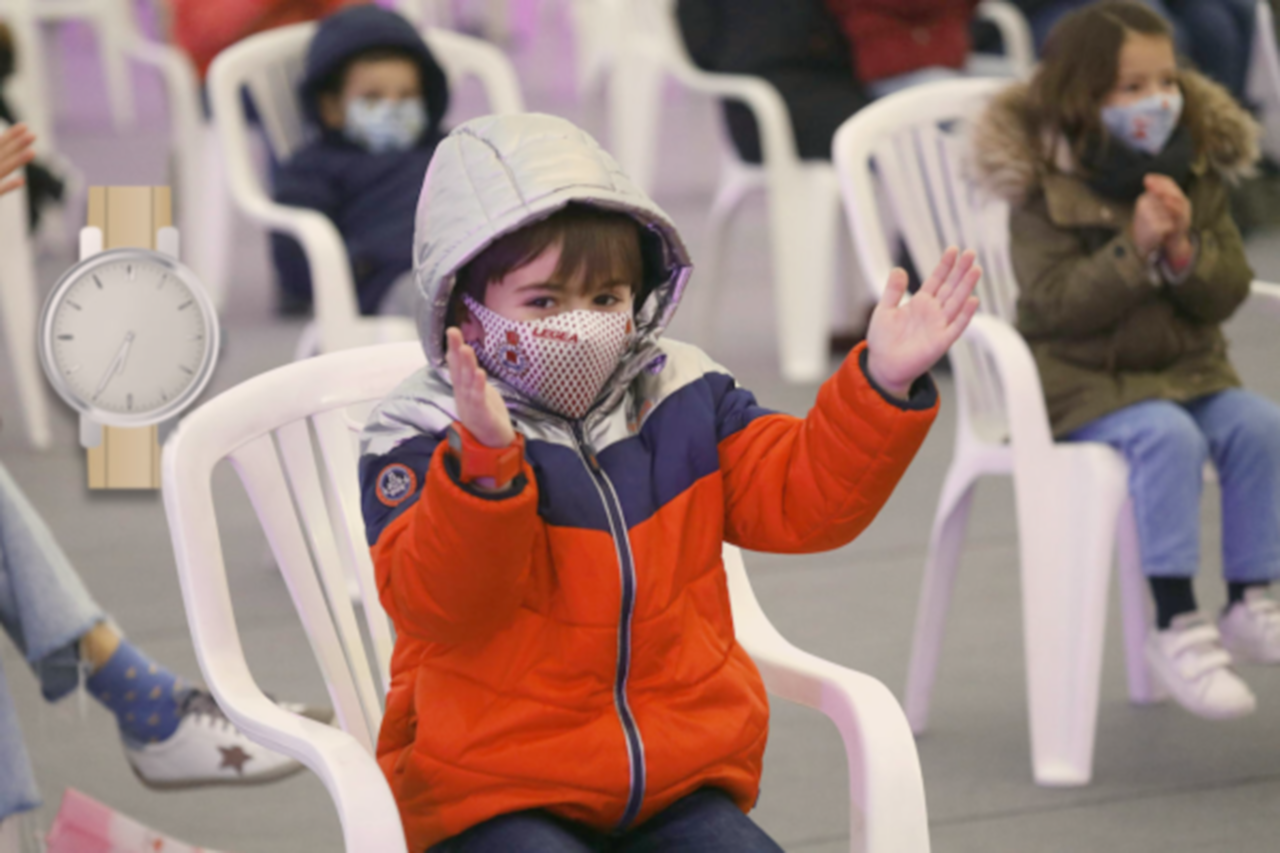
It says 6:35
